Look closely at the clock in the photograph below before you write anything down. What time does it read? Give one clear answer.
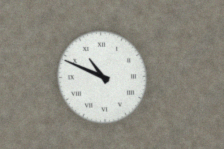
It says 10:49
